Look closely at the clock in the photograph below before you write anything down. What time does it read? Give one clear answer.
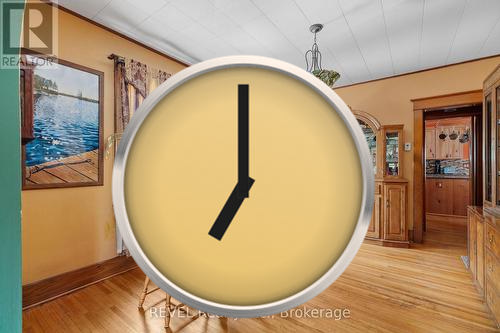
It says 7:00
